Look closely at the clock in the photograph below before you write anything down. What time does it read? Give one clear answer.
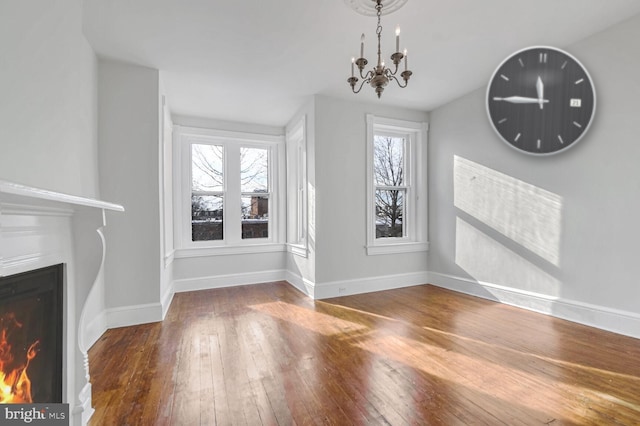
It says 11:45
